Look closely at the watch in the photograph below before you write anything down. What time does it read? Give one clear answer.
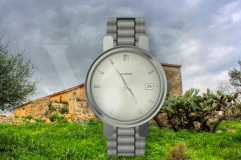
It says 4:55
